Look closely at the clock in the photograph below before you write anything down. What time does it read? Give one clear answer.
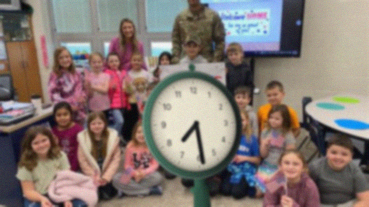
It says 7:29
